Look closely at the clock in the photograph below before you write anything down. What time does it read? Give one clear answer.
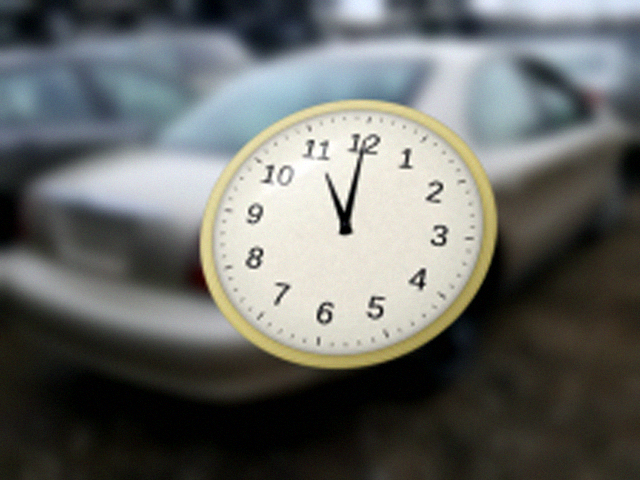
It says 11:00
